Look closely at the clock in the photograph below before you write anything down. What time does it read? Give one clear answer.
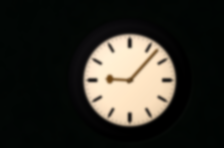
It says 9:07
